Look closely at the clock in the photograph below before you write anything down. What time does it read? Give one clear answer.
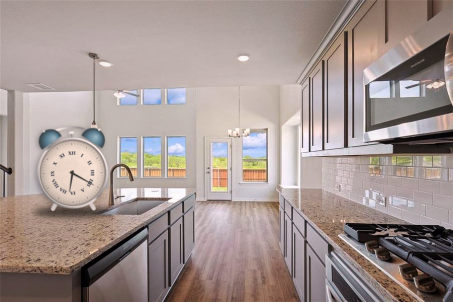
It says 6:20
